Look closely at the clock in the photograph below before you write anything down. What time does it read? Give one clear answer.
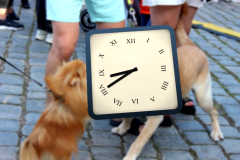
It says 8:40
